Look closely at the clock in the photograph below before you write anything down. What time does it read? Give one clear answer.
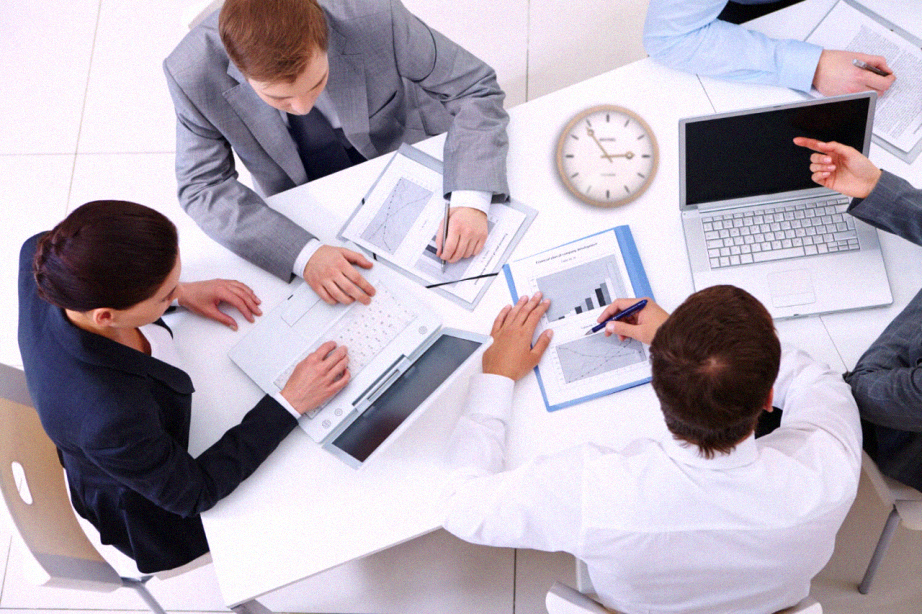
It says 2:54
